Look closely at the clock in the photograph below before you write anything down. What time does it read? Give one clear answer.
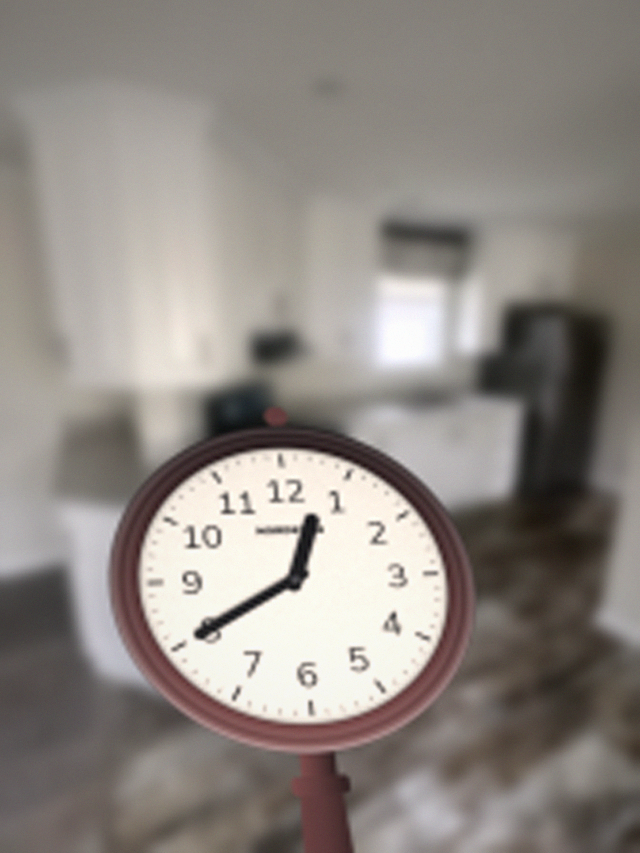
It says 12:40
